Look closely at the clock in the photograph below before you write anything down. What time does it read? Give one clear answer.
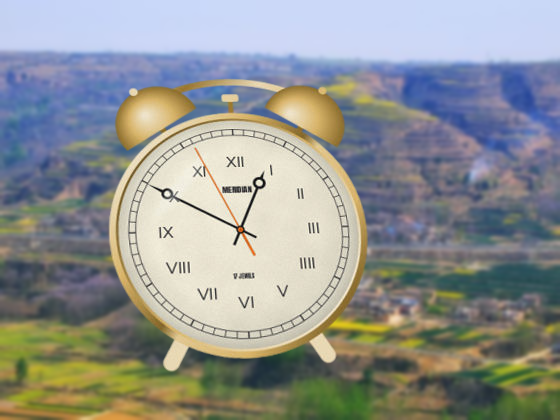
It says 12:49:56
